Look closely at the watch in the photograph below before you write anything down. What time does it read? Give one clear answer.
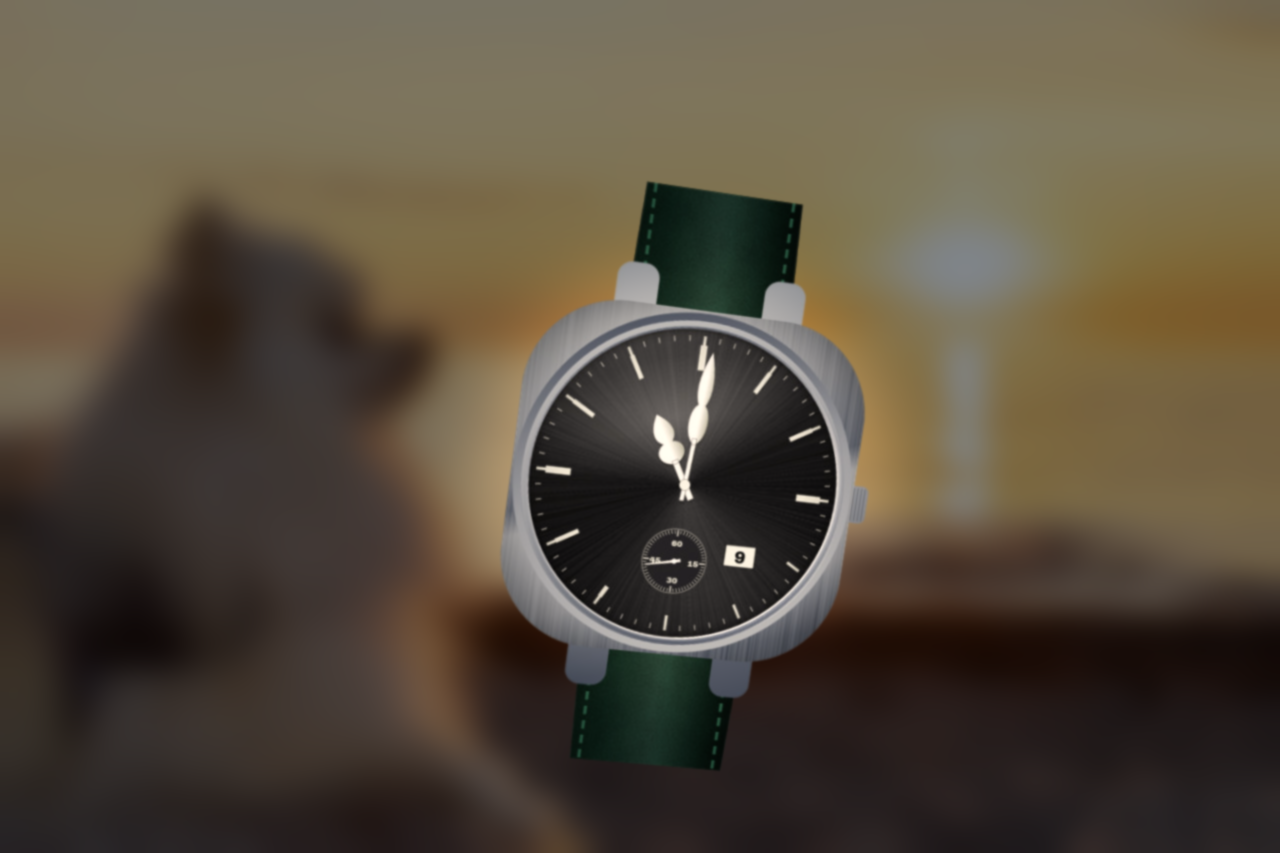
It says 11:00:43
